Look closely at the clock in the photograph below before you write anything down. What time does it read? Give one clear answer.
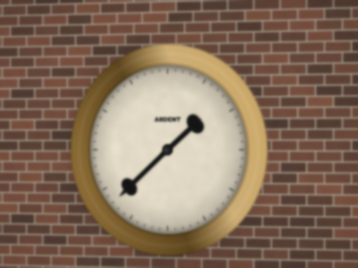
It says 1:38
